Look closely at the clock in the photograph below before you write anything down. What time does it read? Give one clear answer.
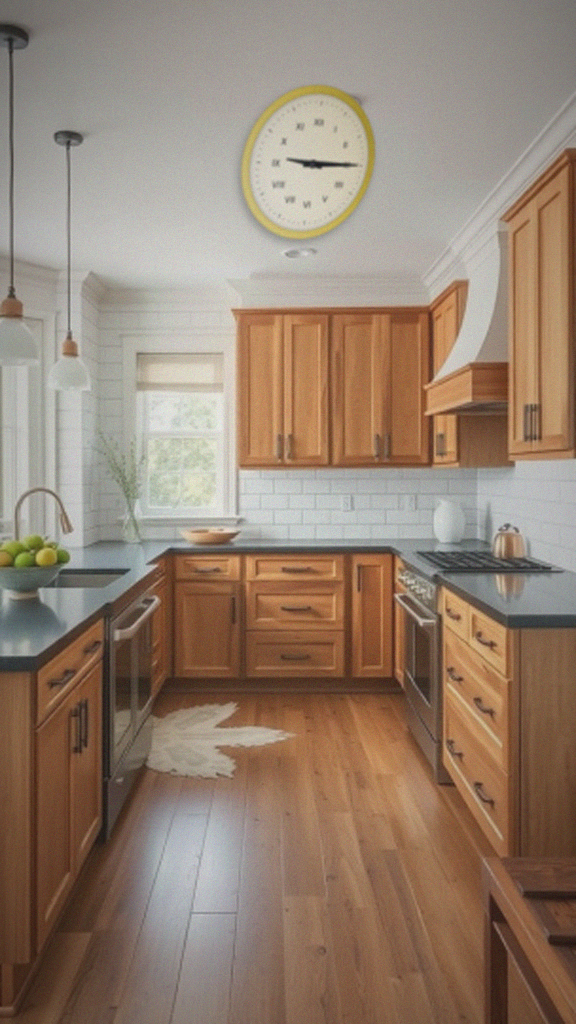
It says 9:15
